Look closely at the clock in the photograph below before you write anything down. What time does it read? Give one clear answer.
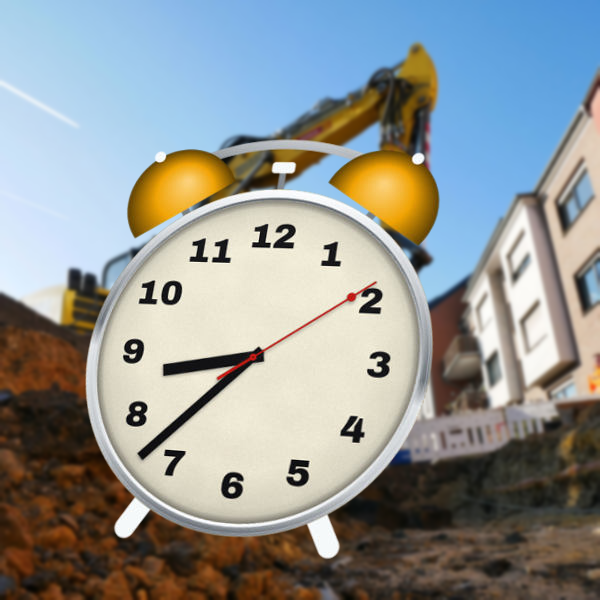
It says 8:37:09
